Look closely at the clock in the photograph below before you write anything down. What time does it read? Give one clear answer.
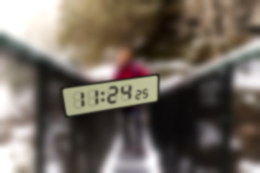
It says 11:24
